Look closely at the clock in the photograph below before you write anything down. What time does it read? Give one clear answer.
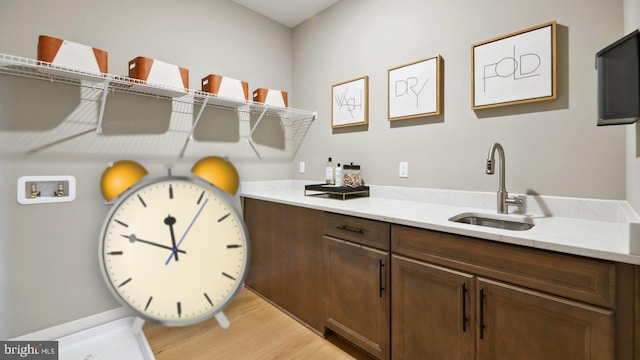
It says 11:48:06
